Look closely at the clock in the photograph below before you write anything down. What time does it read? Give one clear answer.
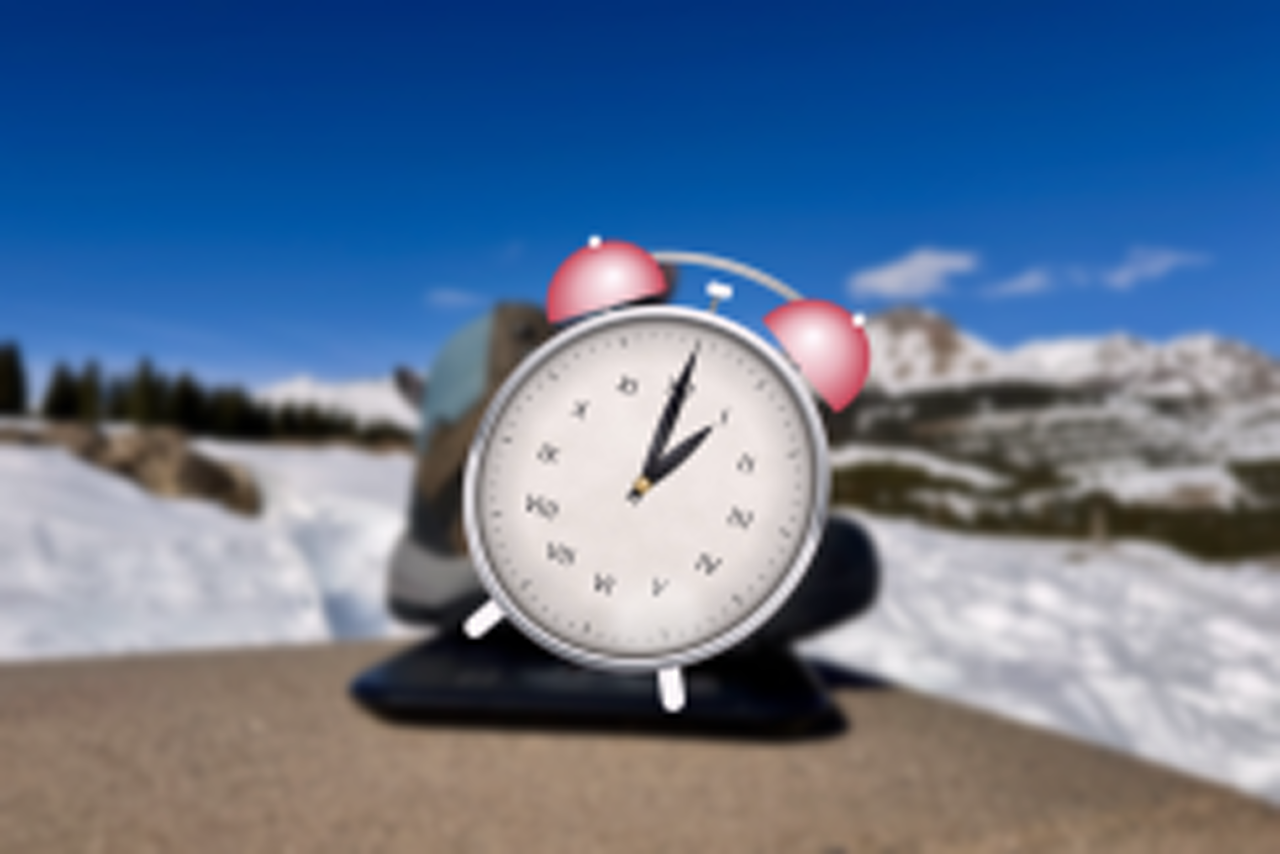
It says 1:00
